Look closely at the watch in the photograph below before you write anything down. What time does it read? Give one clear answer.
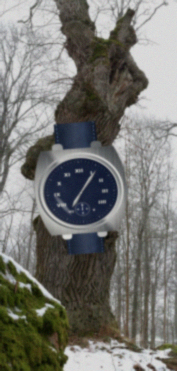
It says 7:06
